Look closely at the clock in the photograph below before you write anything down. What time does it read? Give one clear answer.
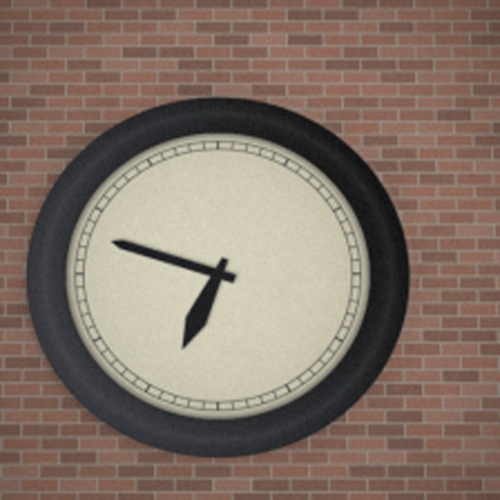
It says 6:48
